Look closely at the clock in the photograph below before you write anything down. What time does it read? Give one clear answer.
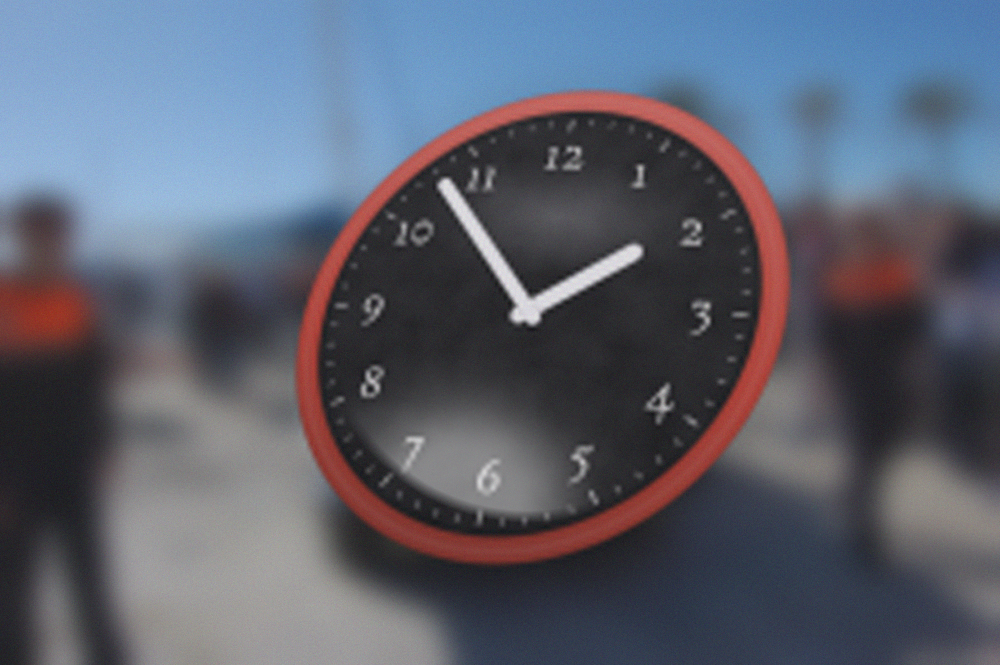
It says 1:53
